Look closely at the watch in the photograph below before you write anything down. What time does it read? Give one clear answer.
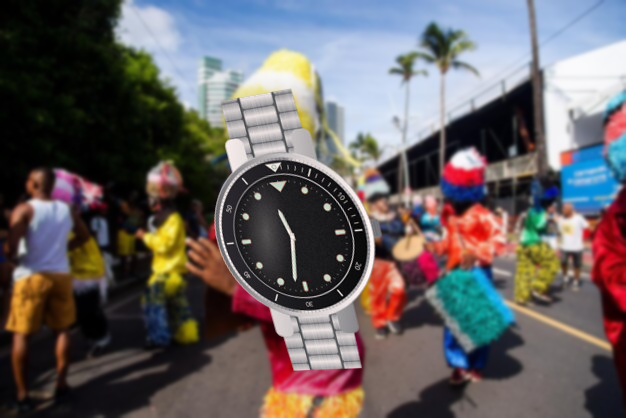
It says 11:32
